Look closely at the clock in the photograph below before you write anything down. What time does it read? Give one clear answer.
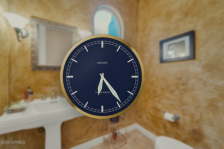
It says 6:24
